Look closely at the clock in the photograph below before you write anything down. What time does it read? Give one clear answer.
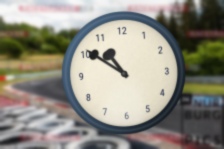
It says 10:51
